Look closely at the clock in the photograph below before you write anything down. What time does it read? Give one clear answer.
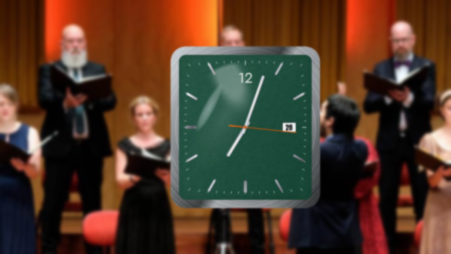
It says 7:03:16
